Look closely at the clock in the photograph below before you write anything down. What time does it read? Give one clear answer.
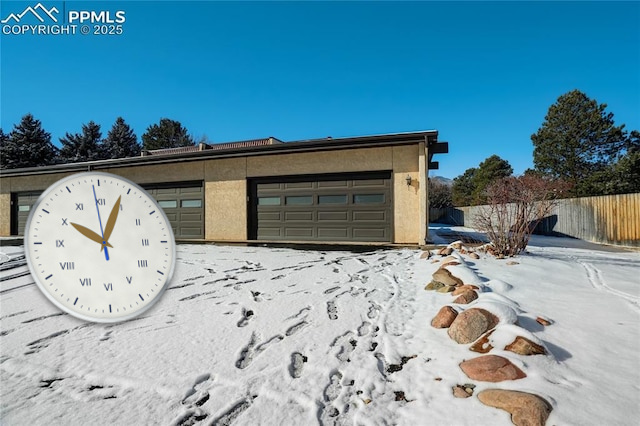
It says 10:03:59
